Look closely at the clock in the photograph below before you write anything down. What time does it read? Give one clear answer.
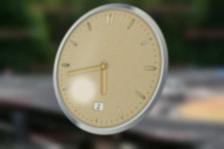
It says 5:43
